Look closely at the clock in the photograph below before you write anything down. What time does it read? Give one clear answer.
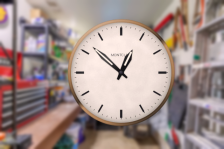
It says 12:52
